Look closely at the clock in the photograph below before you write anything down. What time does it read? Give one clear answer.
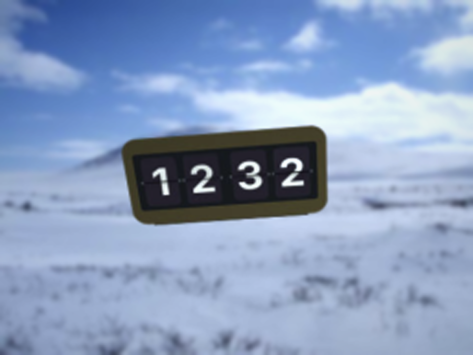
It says 12:32
